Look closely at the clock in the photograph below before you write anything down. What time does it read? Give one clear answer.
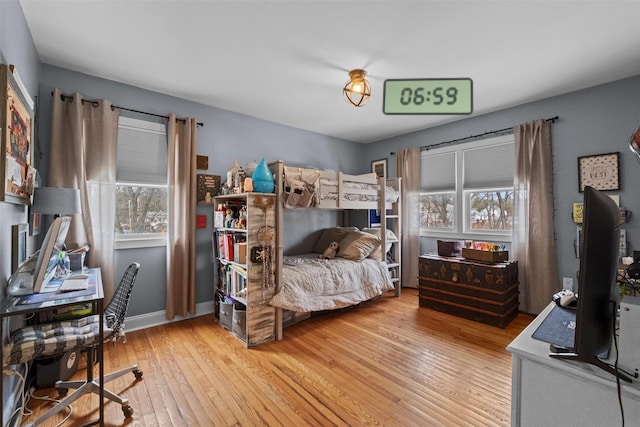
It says 6:59
